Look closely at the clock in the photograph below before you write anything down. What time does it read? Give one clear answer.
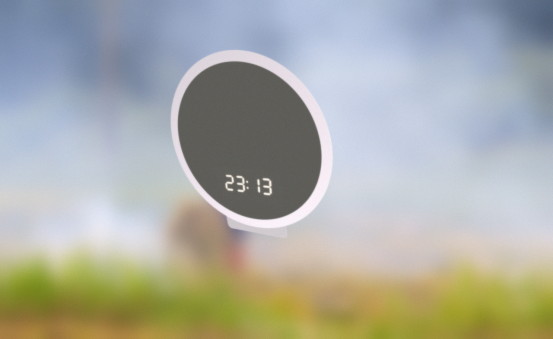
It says 23:13
